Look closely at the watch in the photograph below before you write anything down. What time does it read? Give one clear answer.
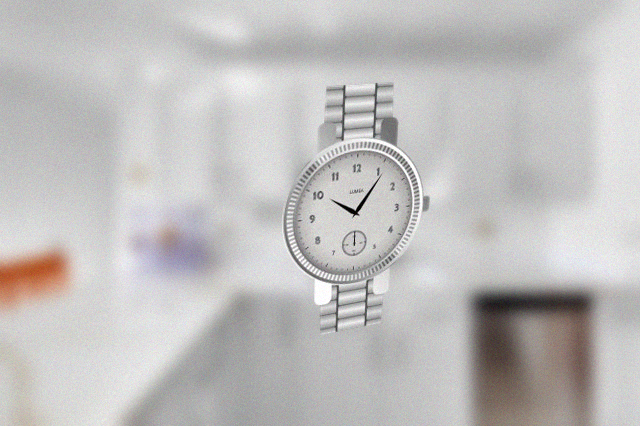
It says 10:06
